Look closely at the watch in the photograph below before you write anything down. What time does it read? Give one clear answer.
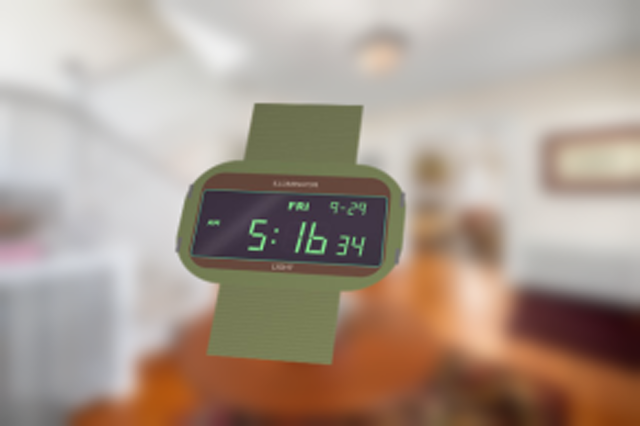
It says 5:16:34
